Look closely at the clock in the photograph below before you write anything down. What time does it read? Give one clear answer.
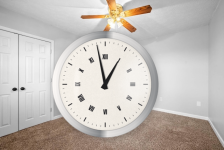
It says 12:58
